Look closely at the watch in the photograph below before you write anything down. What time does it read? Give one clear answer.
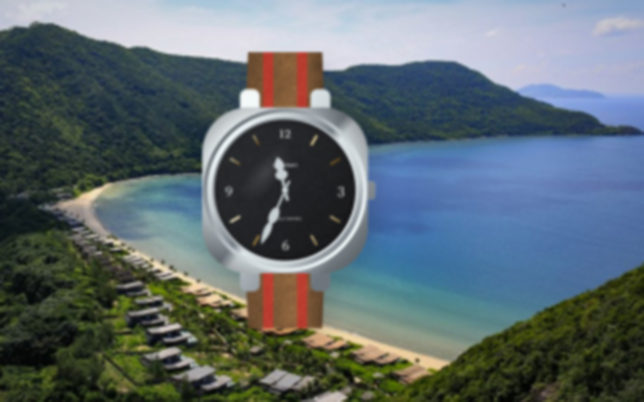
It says 11:34
